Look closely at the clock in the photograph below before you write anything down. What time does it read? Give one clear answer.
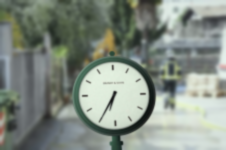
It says 6:35
